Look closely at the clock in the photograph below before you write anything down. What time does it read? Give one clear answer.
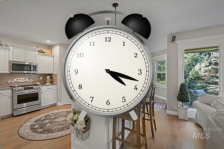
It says 4:18
